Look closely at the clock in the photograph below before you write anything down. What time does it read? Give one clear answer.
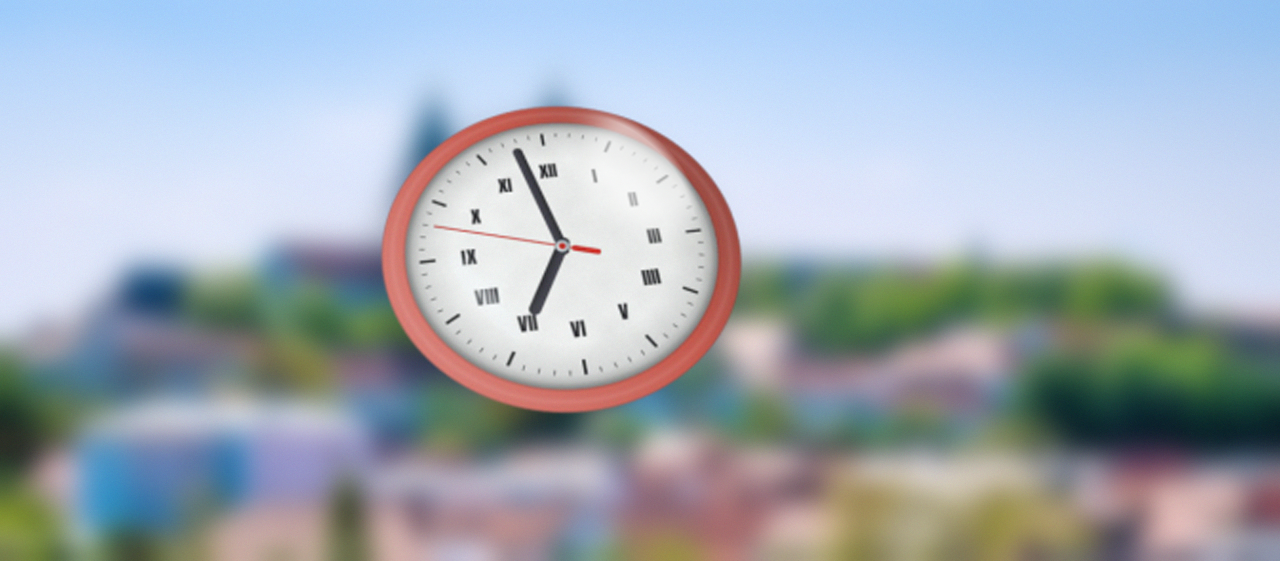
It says 6:57:48
